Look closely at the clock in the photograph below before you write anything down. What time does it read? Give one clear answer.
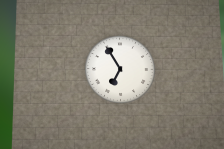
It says 6:55
